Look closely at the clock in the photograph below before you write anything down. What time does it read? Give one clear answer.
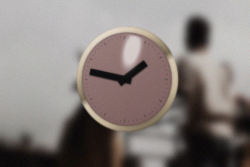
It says 1:47
